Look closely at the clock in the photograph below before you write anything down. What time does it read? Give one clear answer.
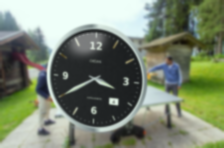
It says 3:40
